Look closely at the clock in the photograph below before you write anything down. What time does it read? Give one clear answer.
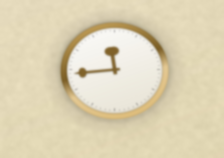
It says 11:44
